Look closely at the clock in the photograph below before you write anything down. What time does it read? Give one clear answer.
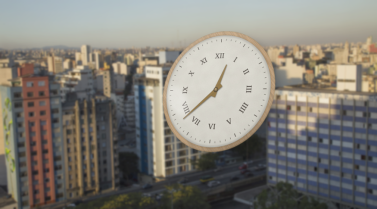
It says 12:38
